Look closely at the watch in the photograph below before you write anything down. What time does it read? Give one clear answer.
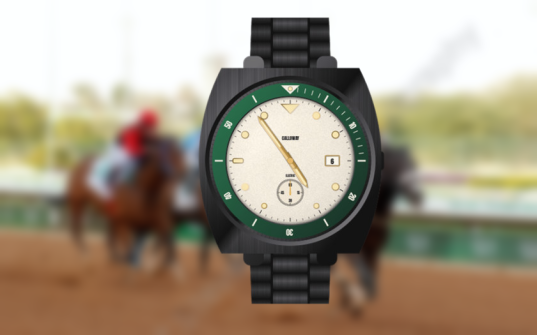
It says 4:54
